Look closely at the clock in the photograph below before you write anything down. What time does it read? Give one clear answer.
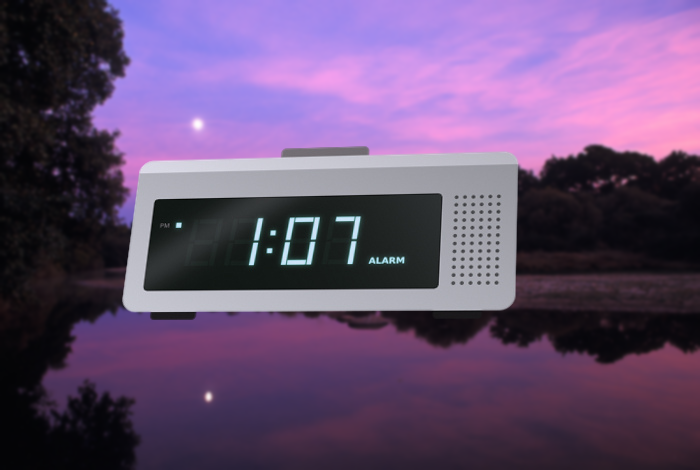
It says 1:07
